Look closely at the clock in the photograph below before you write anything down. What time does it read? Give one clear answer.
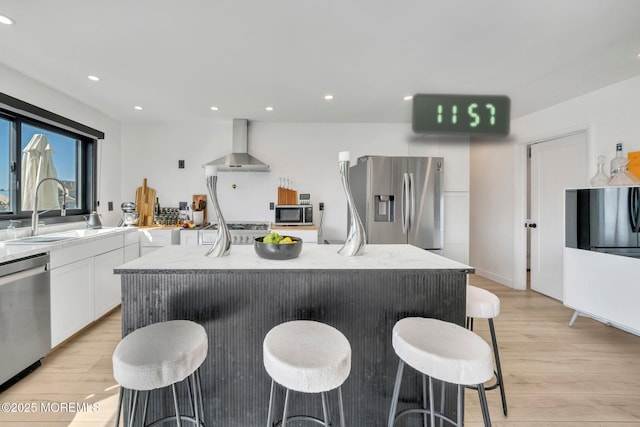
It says 11:57
